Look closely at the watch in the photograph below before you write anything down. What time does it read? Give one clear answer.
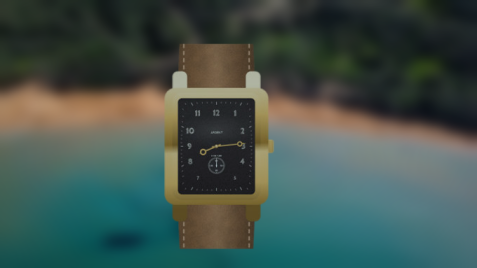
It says 8:14
